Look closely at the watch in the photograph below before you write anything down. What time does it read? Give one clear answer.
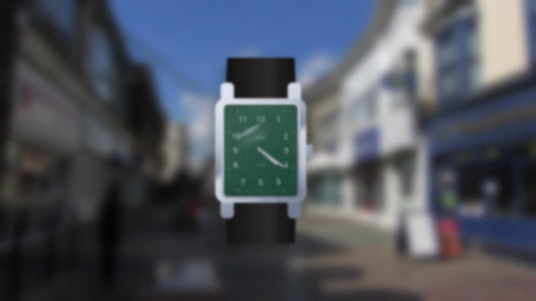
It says 4:21
